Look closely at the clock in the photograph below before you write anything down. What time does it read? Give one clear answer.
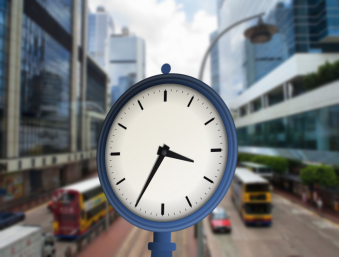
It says 3:35
